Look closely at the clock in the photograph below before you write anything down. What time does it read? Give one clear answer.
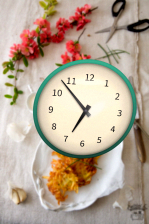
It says 6:53
